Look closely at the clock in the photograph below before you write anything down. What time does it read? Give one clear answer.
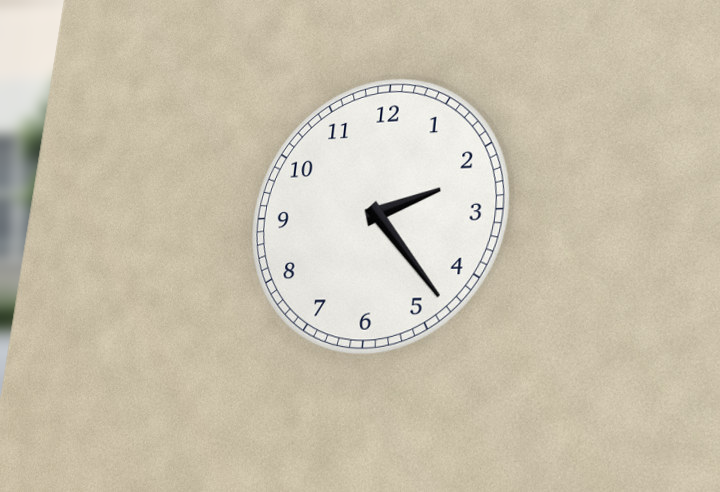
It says 2:23
